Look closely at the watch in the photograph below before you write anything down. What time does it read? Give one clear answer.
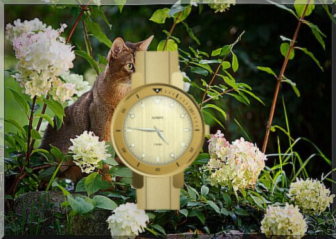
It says 4:46
